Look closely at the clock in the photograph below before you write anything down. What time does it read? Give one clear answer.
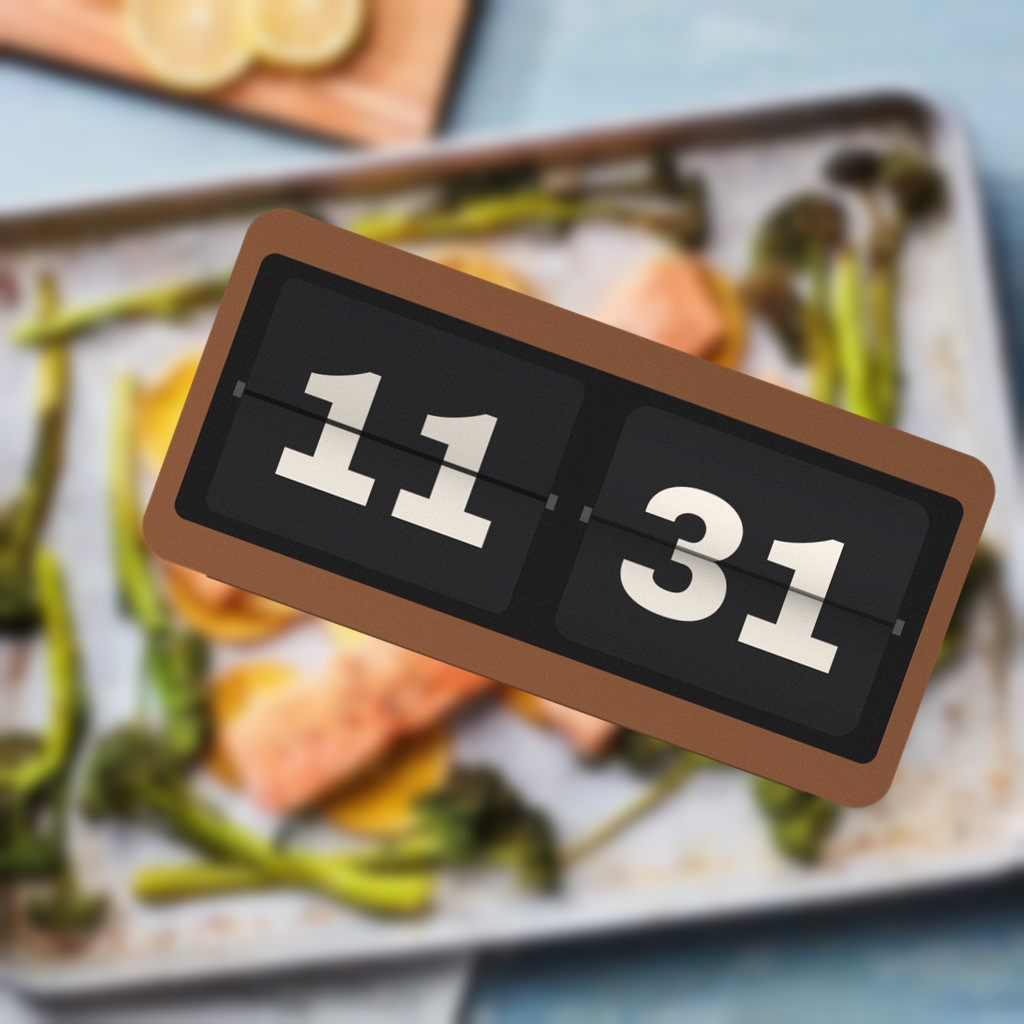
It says 11:31
